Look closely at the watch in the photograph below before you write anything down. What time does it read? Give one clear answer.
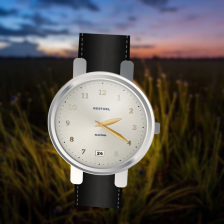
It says 2:20
